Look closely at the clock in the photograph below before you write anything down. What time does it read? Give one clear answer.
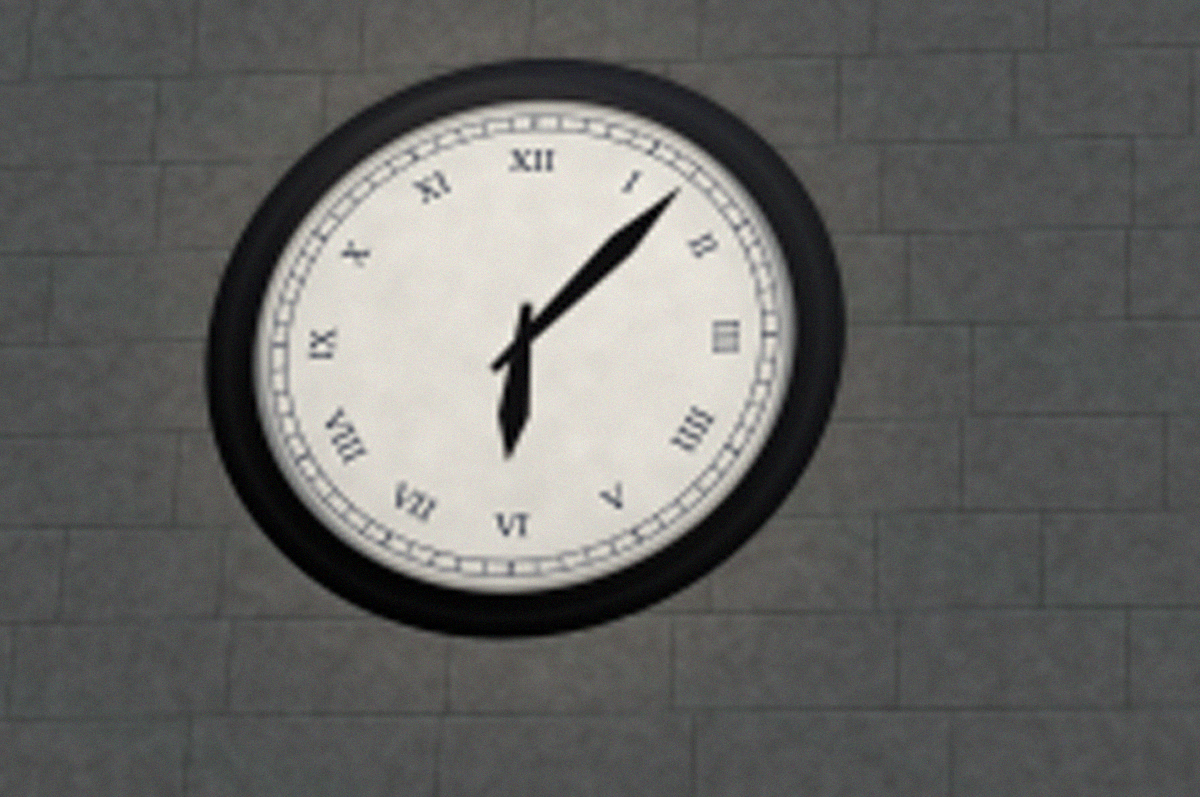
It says 6:07
